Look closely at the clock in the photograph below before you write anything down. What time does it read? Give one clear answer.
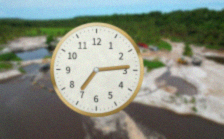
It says 7:14
